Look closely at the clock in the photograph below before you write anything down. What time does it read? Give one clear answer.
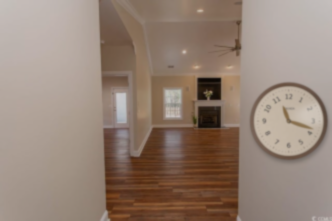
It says 11:18
